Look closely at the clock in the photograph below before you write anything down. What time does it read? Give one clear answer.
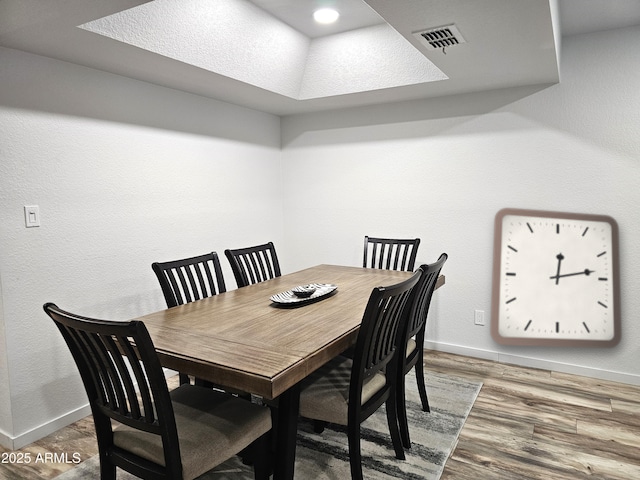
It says 12:13
